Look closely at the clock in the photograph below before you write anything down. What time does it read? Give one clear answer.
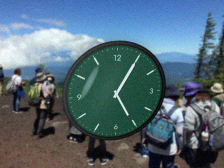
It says 5:05
